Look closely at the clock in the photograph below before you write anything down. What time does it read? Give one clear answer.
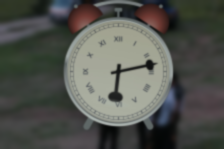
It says 6:13
